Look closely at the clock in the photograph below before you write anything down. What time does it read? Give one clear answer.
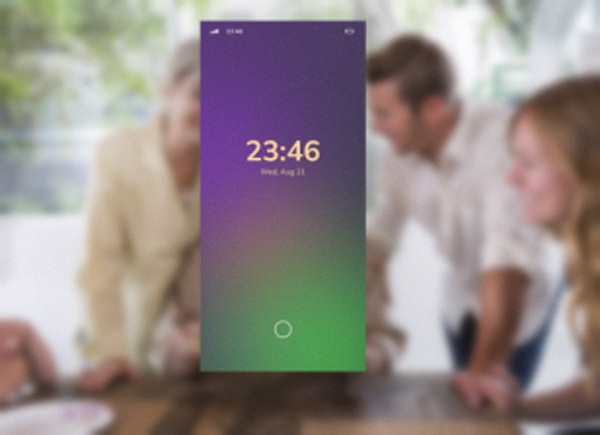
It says 23:46
